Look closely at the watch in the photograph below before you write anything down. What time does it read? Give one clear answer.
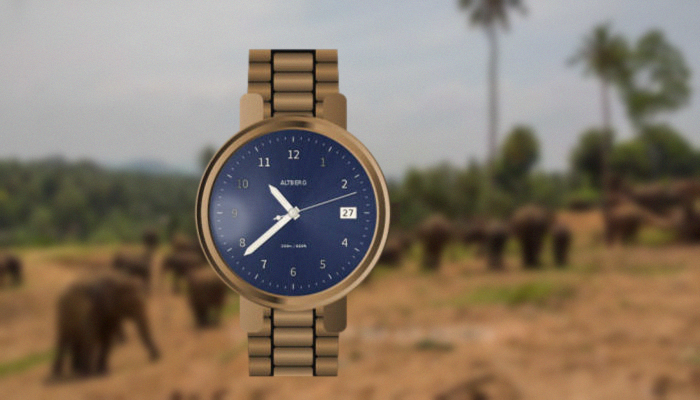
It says 10:38:12
